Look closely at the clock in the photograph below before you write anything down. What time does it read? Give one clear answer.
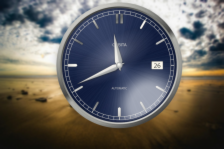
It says 11:41
